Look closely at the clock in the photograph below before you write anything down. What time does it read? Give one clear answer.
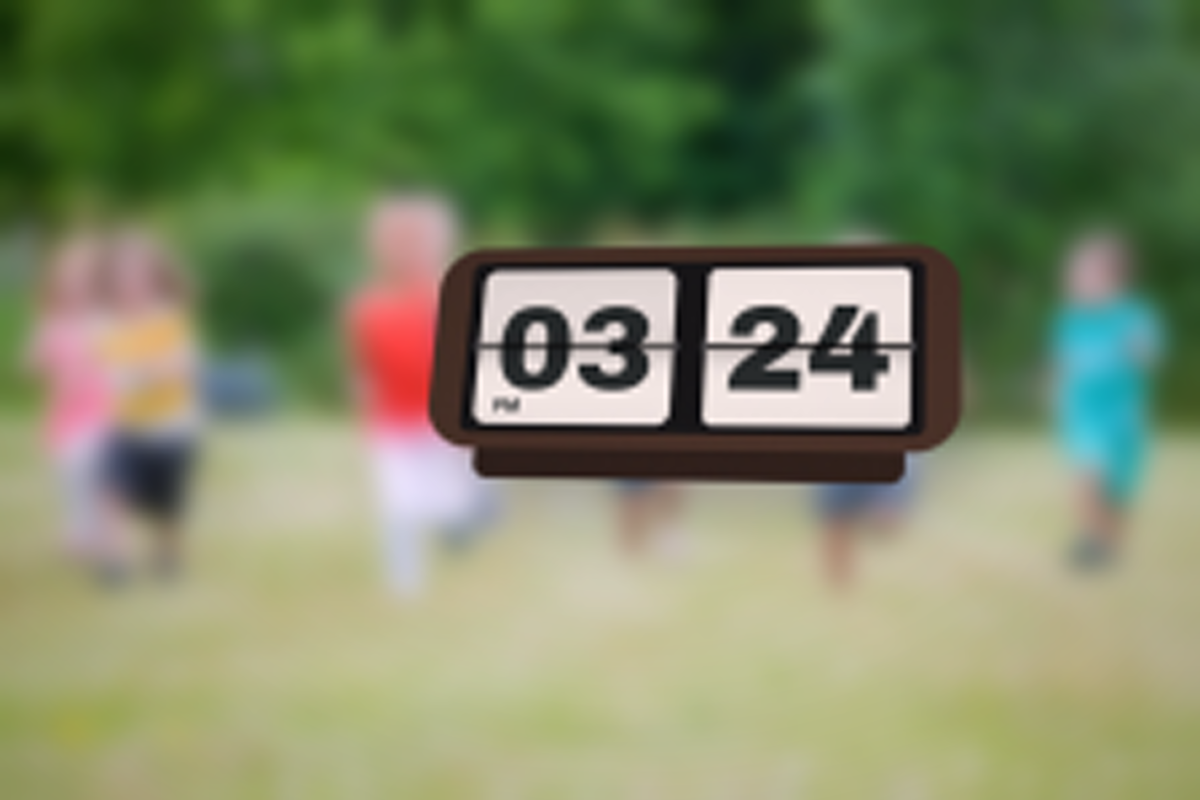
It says 3:24
